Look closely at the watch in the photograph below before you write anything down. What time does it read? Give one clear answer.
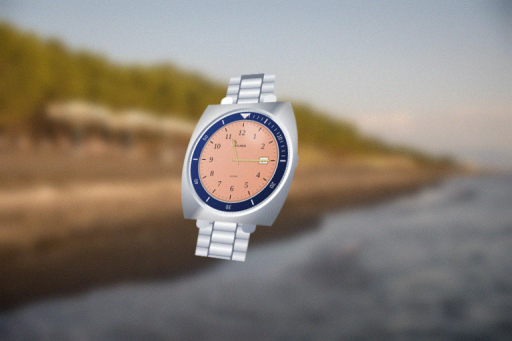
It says 11:15
